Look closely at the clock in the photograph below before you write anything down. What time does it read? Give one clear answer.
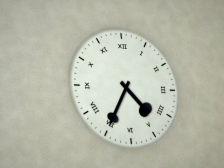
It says 4:35
